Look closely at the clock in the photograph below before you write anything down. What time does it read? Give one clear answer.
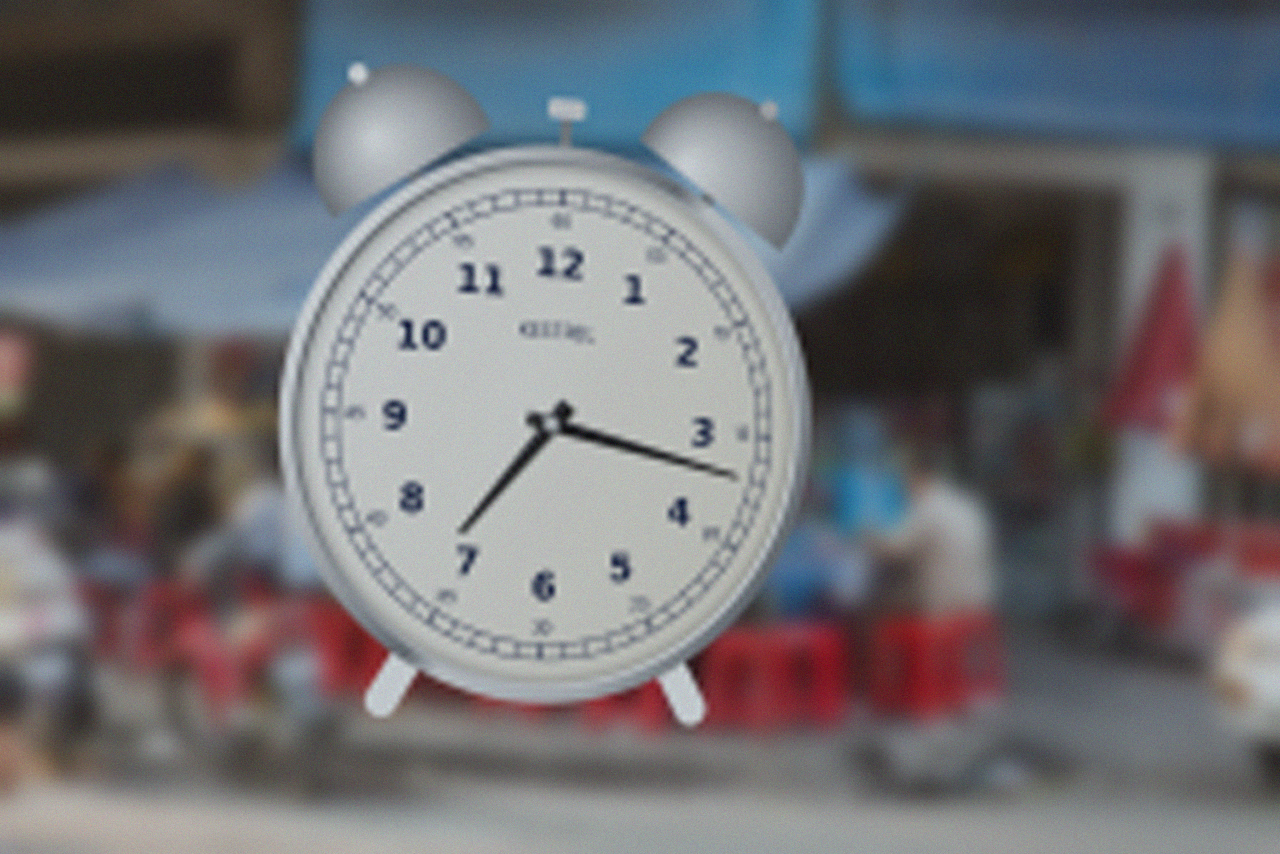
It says 7:17
